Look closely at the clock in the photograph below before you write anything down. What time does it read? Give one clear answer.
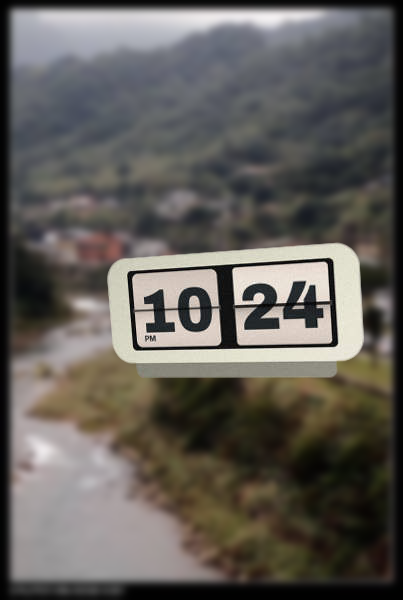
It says 10:24
